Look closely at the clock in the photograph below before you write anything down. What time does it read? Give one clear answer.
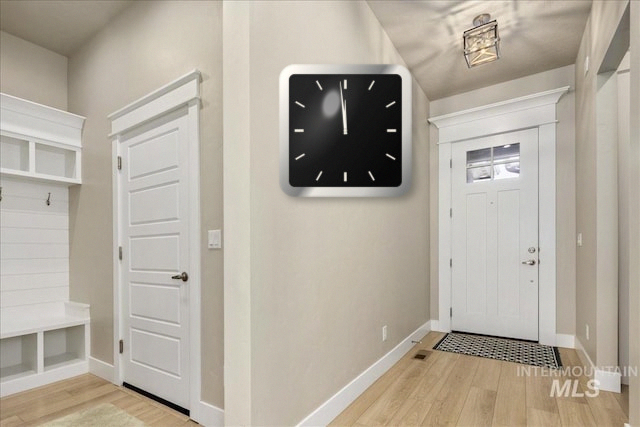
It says 11:59
